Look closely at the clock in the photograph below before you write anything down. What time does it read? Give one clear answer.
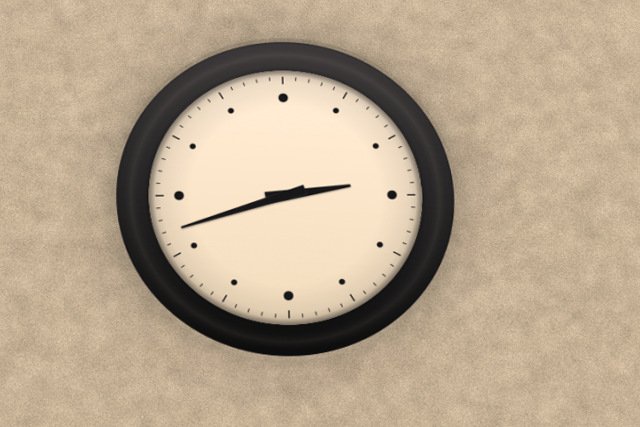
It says 2:42
